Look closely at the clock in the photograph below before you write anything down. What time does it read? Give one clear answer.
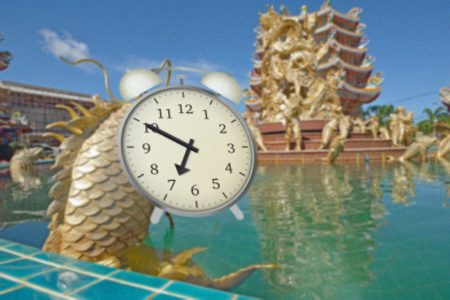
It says 6:50
